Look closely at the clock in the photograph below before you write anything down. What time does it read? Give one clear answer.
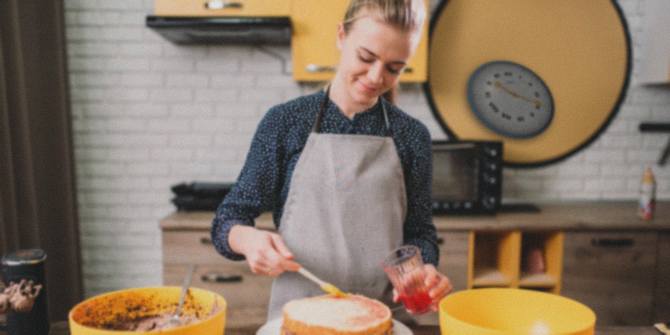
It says 10:19
